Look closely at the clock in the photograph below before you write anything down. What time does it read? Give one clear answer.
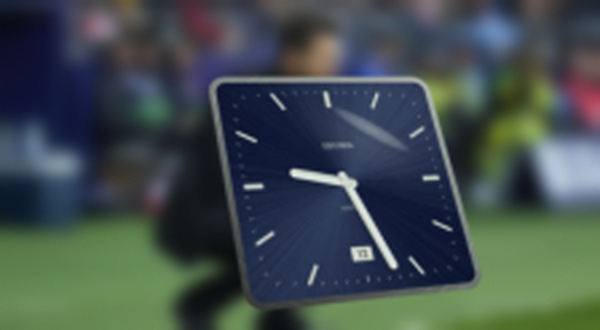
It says 9:27
